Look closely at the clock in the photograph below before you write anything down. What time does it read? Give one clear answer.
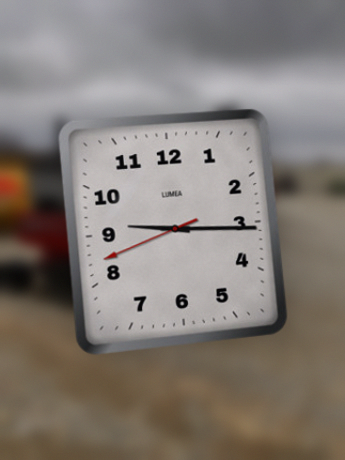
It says 9:15:42
